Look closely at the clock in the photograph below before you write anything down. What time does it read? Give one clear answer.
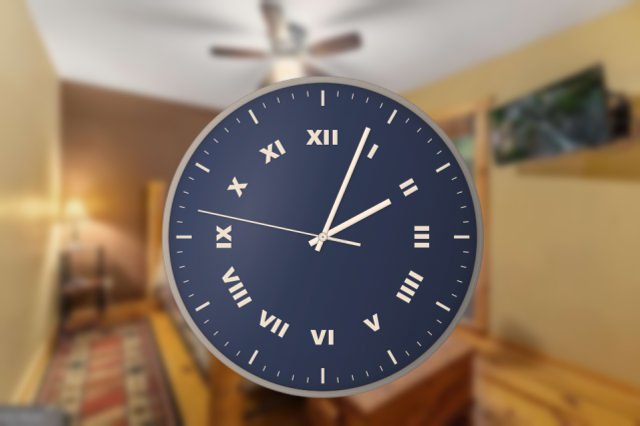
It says 2:03:47
